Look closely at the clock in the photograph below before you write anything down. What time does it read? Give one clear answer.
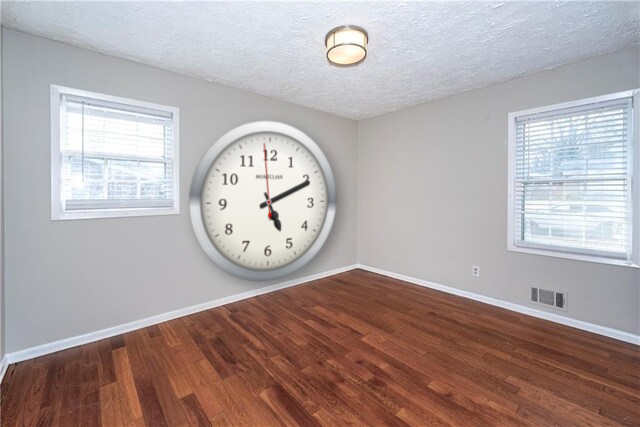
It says 5:10:59
